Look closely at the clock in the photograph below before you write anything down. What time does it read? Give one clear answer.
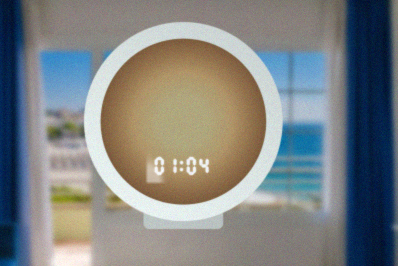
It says 1:04
